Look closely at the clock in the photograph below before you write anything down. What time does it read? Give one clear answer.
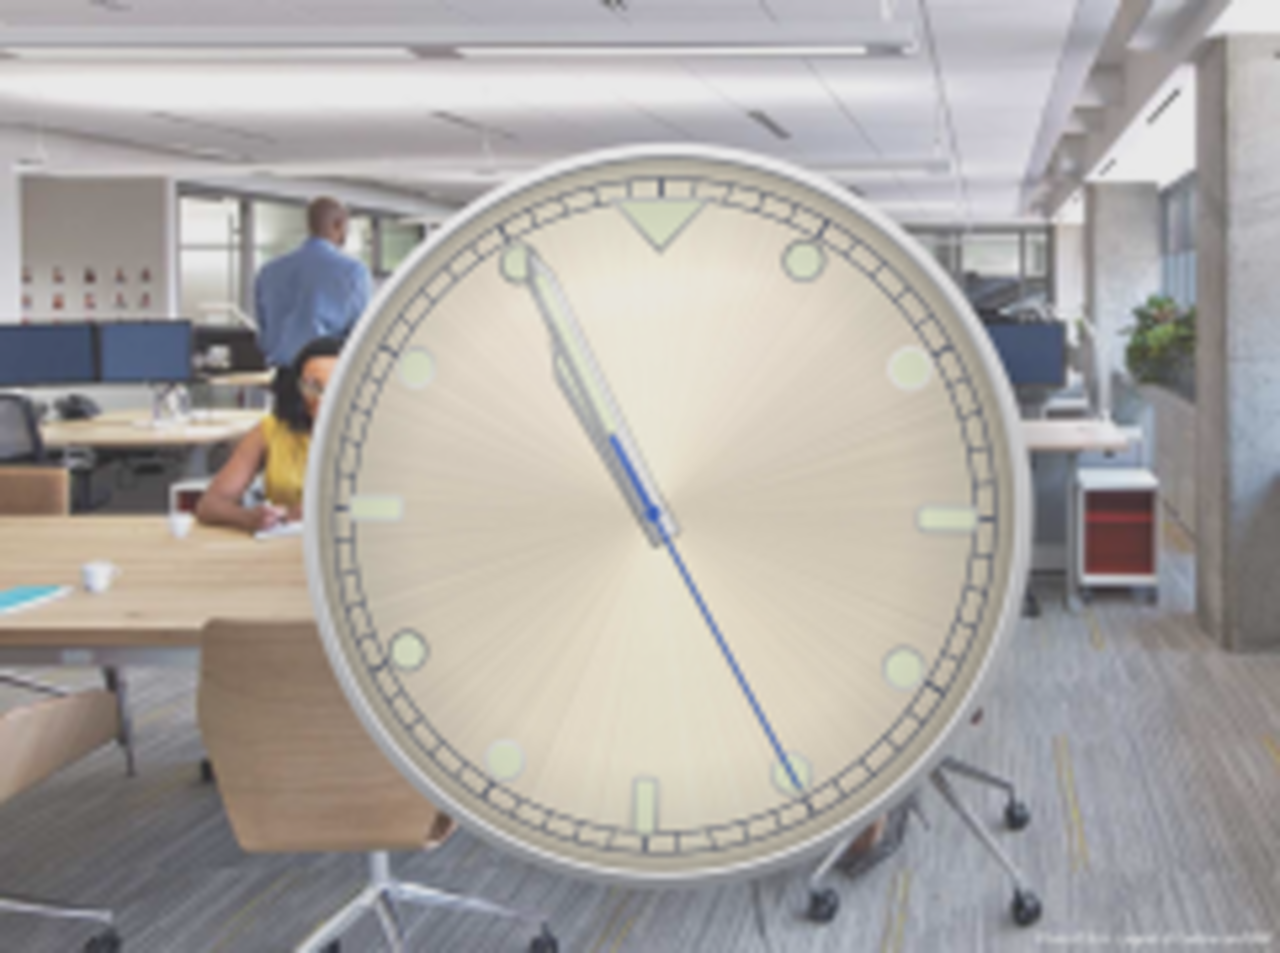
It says 10:55:25
